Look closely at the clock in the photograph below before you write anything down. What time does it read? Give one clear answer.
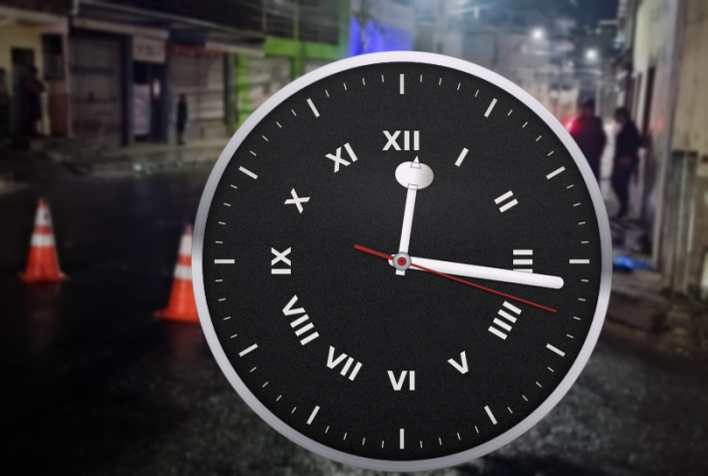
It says 12:16:18
